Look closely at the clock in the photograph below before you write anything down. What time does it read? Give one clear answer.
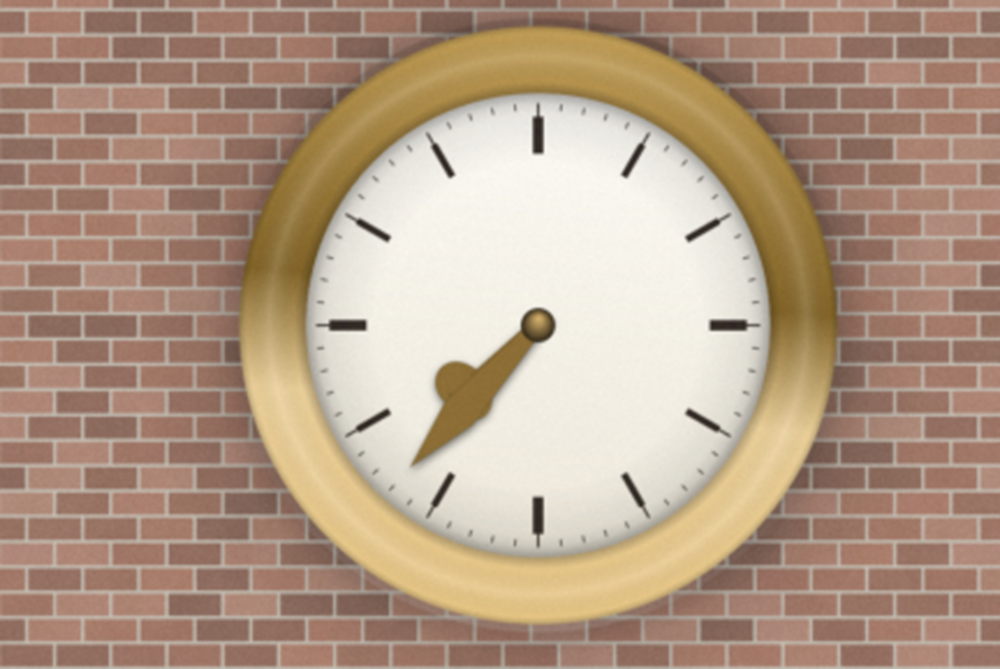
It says 7:37
